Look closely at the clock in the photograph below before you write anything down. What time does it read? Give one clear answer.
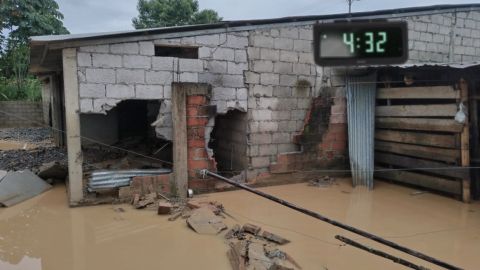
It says 4:32
